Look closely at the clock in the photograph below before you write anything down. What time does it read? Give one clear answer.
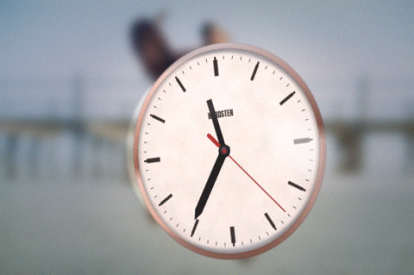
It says 11:35:23
